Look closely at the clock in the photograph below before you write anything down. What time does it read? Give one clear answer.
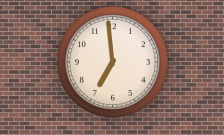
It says 6:59
